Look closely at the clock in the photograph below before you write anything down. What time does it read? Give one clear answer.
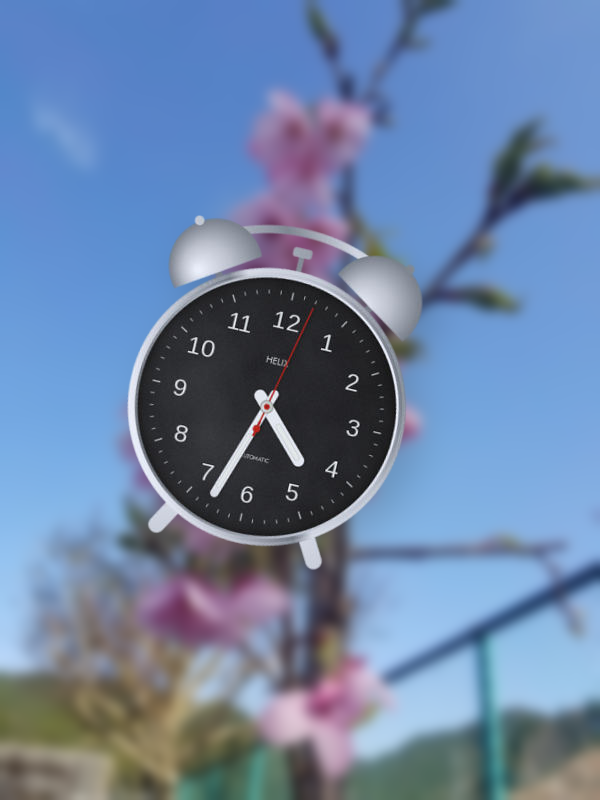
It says 4:33:02
